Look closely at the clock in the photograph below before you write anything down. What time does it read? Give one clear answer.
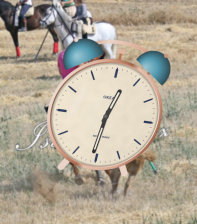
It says 12:31
